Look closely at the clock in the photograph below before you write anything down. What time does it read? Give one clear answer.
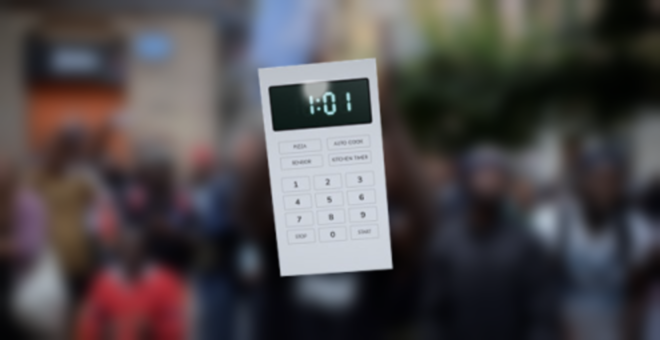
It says 1:01
